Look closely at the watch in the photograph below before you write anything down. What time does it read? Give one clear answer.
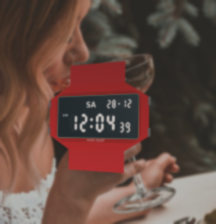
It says 12:04
